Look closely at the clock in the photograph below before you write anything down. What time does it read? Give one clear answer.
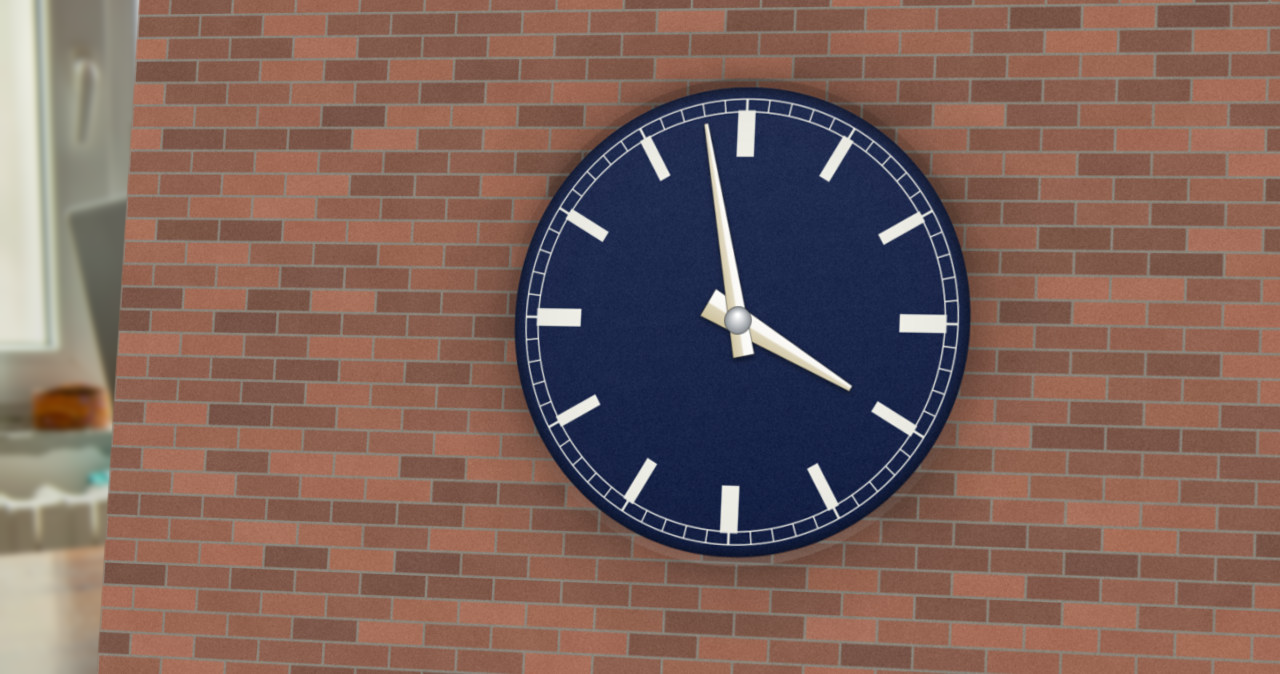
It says 3:58
